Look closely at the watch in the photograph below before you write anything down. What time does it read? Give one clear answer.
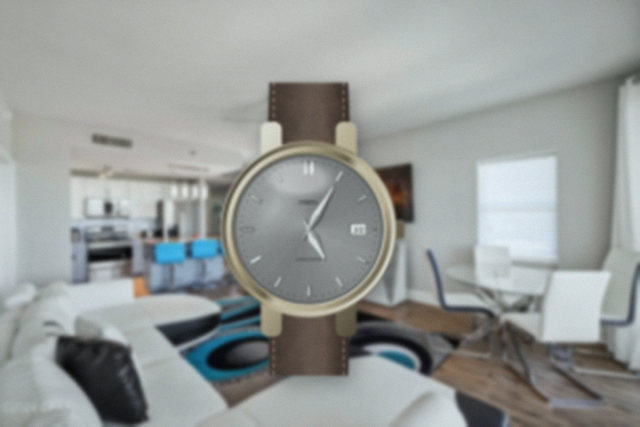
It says 5:05
